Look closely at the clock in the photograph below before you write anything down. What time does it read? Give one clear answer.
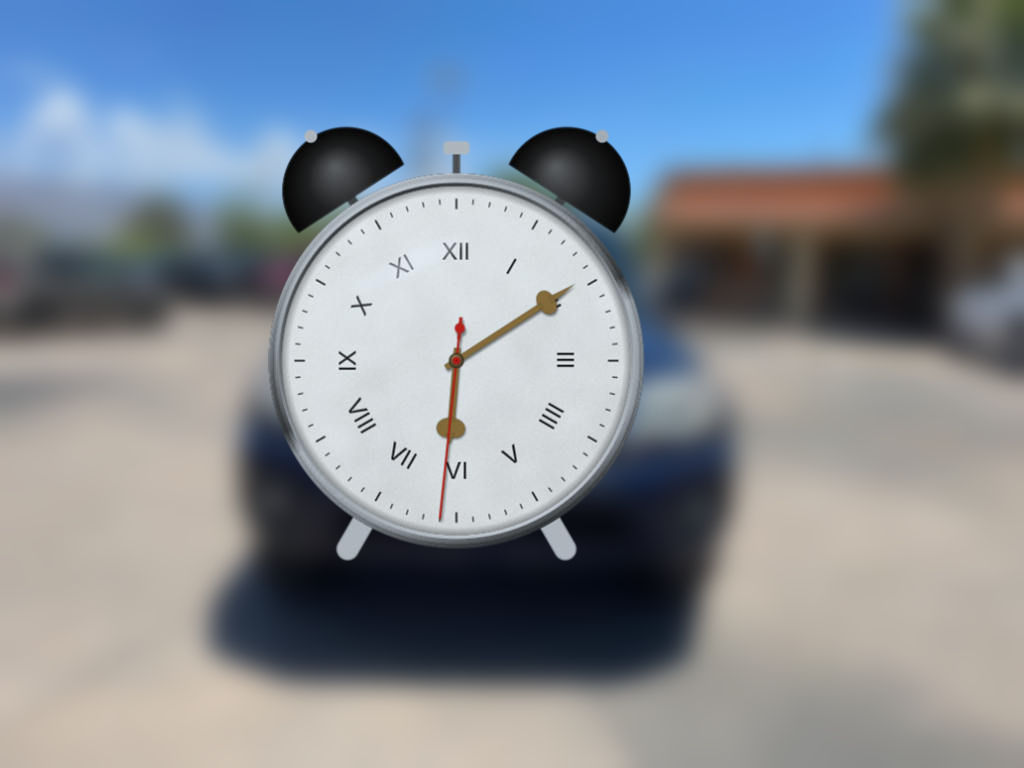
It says 6:09:31
